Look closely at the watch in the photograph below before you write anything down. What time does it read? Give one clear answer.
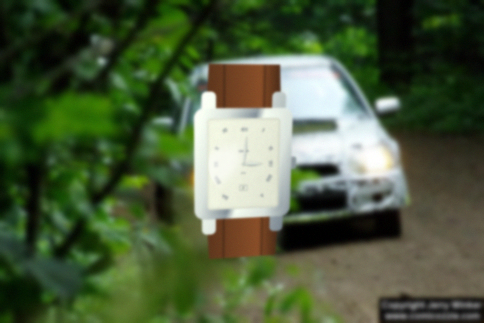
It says 3:01
